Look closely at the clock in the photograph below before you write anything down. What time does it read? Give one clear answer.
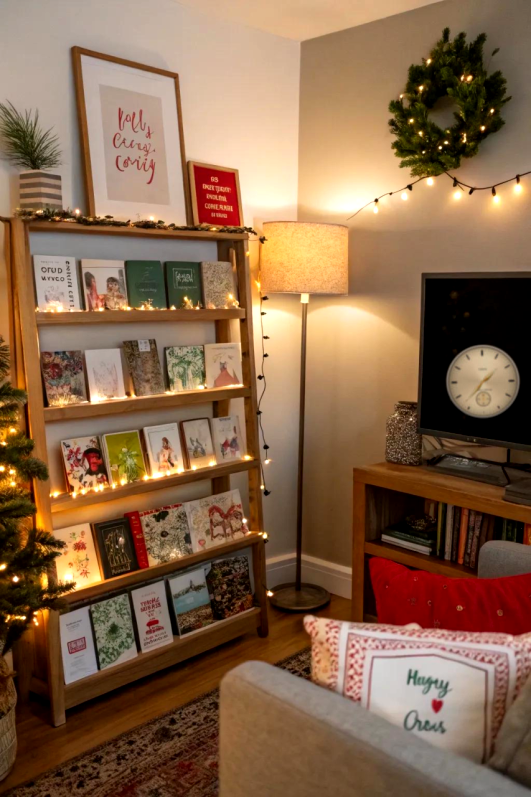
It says 1:37
